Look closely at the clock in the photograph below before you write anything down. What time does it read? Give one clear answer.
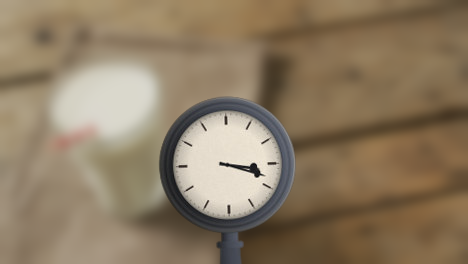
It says 3:18
